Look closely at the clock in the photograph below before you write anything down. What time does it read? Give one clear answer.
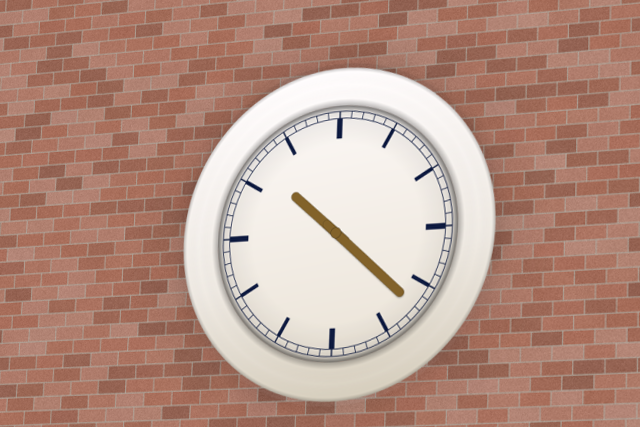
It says 10:22
